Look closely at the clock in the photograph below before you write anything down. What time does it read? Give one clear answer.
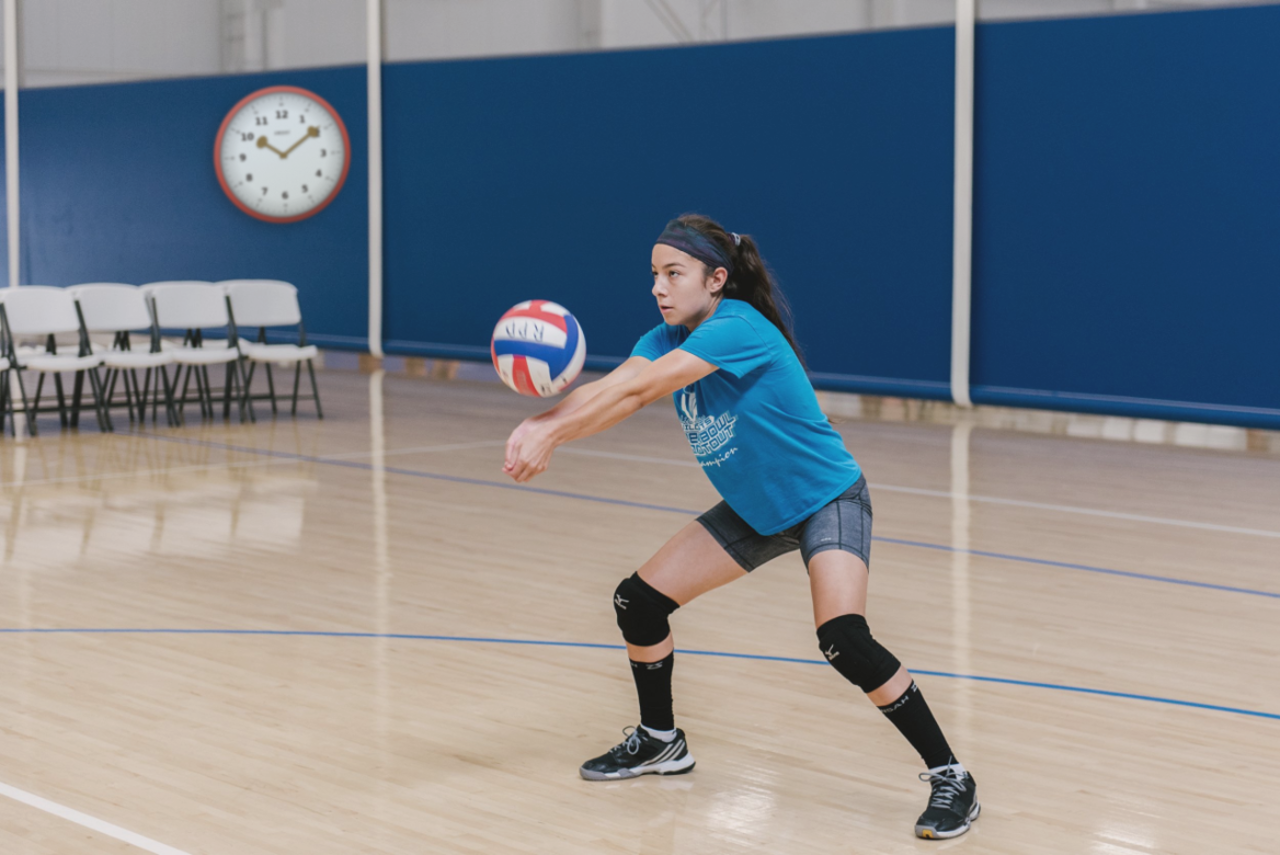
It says 10:09
